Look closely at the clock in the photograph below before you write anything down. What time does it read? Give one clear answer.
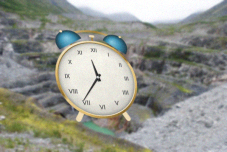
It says 11:36
